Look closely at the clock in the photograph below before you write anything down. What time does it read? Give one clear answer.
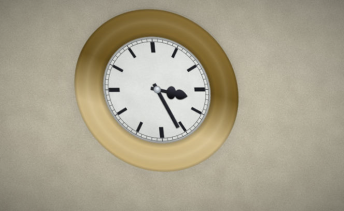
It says 3:26
